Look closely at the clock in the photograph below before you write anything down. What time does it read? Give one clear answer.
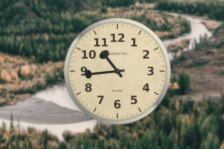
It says 10:44
